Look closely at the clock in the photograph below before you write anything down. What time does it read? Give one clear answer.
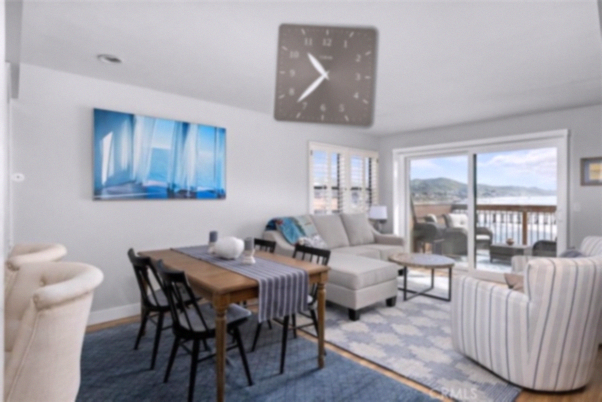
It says 10:37
